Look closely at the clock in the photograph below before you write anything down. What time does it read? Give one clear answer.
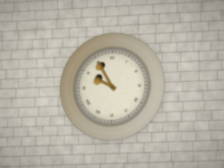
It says 9:55
